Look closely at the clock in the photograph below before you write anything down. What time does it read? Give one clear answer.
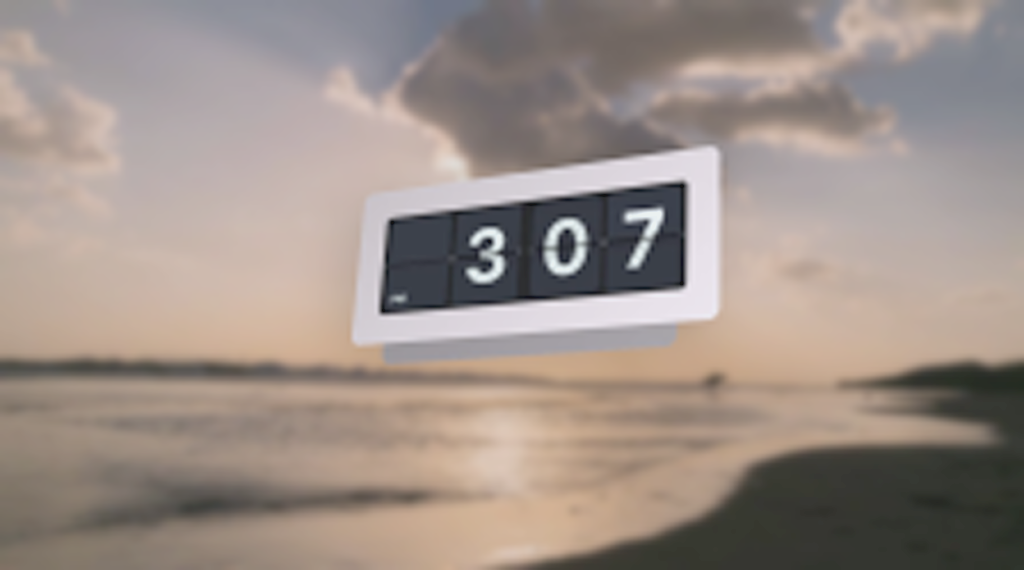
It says 3:07
